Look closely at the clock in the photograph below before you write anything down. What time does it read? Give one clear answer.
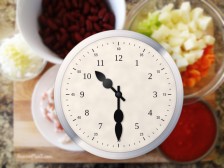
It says 10:30
